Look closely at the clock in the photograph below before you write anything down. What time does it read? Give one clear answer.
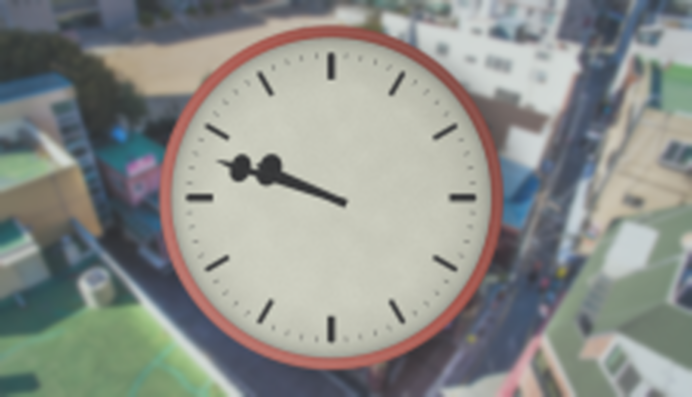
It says 9:48
